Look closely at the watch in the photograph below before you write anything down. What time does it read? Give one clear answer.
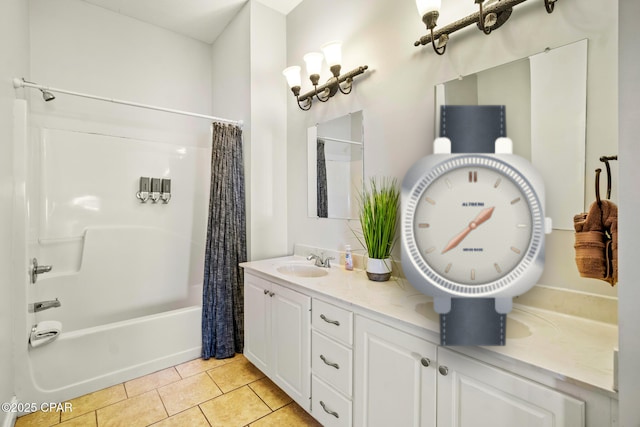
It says 1:38
